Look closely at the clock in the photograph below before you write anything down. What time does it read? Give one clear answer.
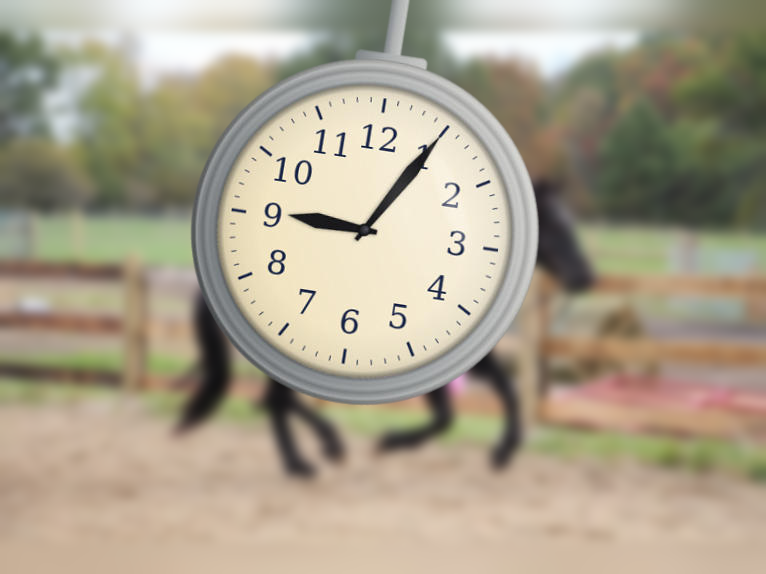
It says 9:05
